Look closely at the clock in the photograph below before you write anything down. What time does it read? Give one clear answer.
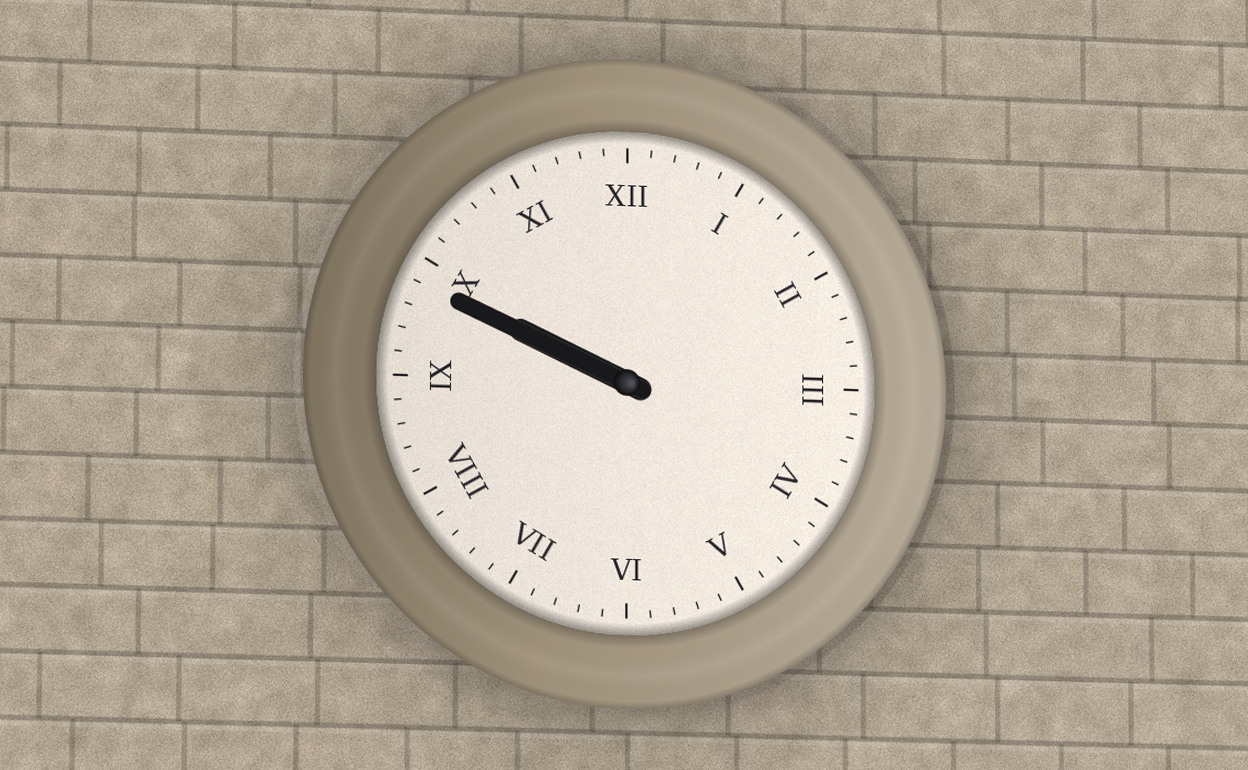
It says 9:49
